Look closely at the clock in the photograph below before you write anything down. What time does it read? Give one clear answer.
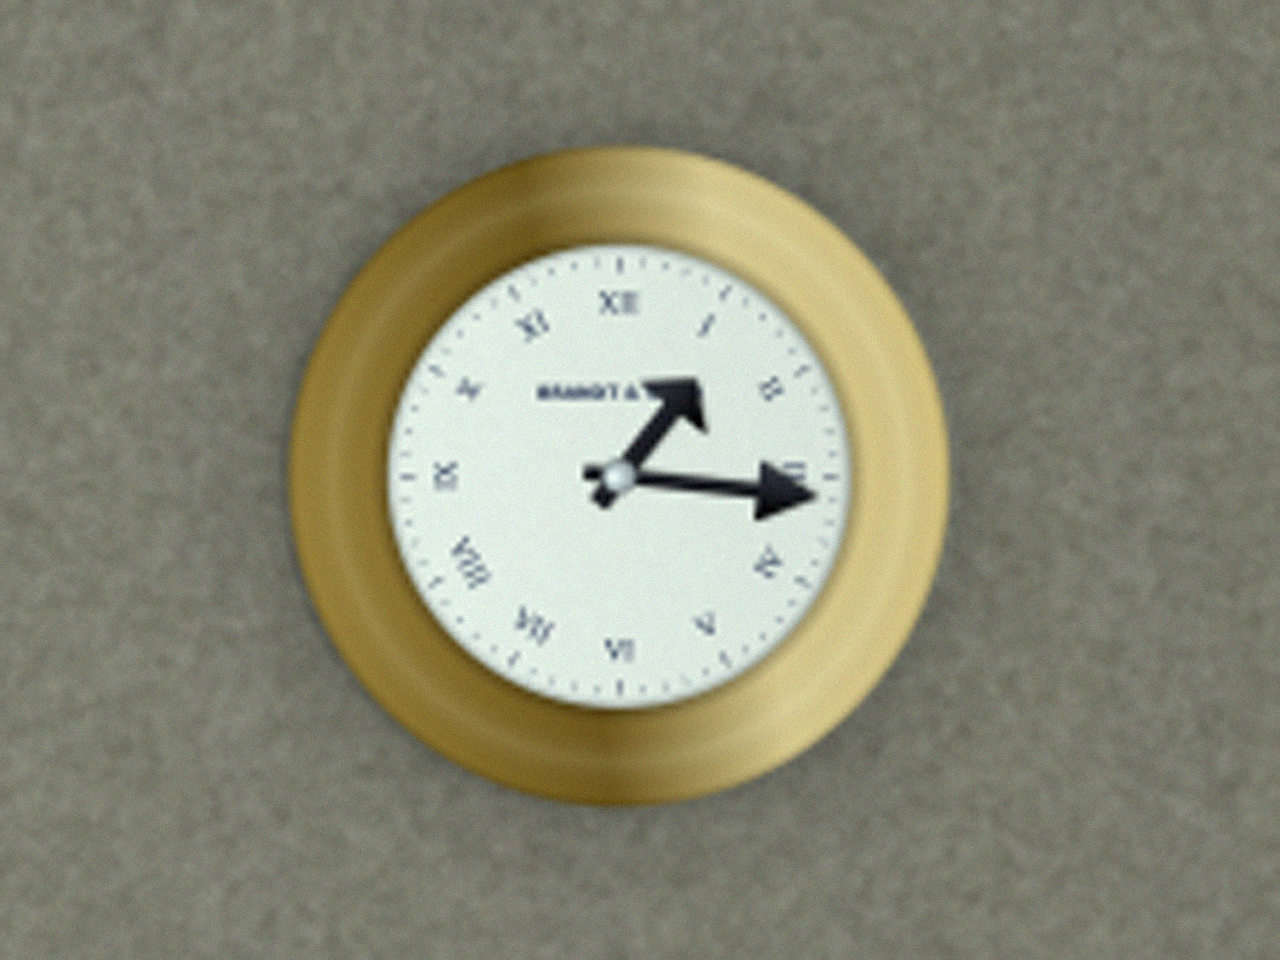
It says 1:16
